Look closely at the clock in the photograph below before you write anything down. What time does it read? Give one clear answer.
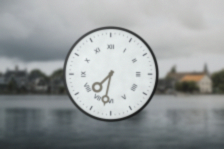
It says 7:32
